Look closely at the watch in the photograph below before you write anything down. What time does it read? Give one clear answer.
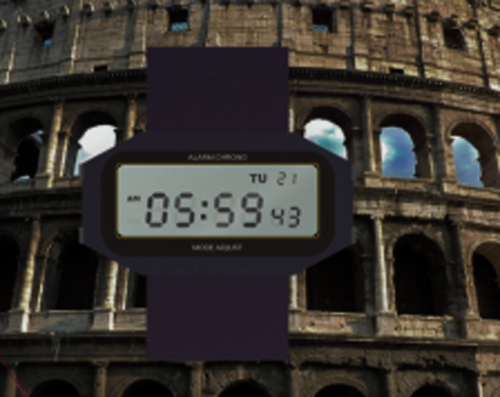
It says 5:59:43
